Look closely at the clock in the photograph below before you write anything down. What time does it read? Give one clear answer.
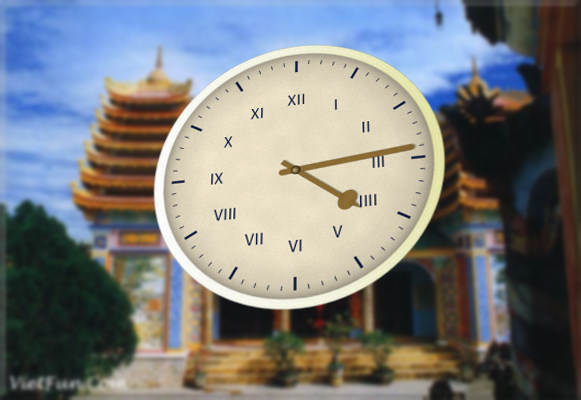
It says 4:14
